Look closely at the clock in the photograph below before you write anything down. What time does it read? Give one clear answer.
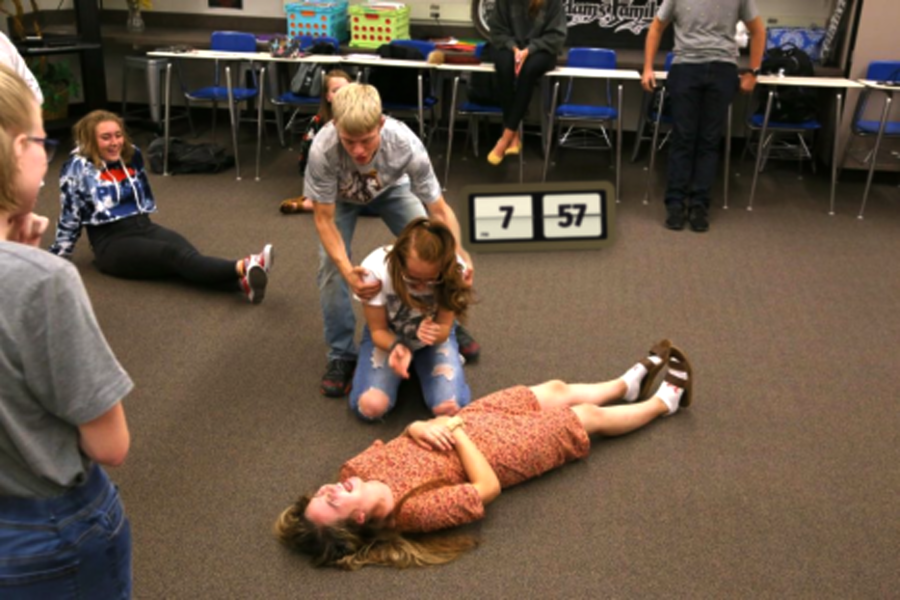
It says 7:57
